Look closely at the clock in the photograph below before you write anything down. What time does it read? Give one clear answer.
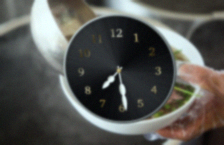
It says 7:29
